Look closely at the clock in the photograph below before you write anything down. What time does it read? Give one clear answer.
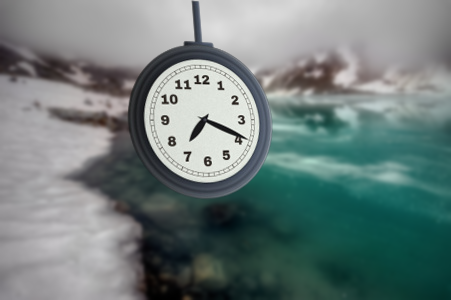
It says 7:19
